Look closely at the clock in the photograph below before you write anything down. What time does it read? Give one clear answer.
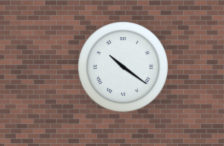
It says 10:21
